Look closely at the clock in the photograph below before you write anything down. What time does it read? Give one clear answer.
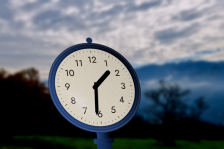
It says 1:31
